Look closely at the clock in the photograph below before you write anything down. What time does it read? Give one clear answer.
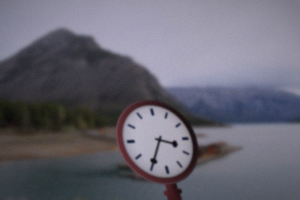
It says 3:35
